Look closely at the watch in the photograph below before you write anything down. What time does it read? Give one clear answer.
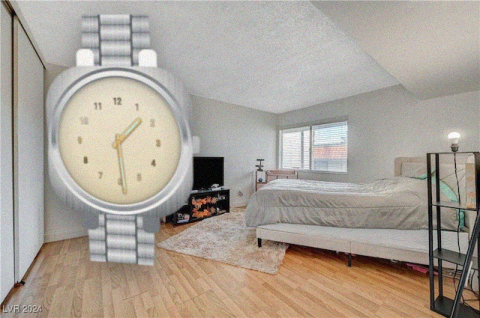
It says 1:29
